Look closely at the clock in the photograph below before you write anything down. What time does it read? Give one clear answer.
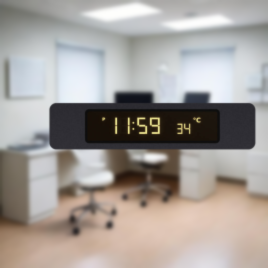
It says 11:59
